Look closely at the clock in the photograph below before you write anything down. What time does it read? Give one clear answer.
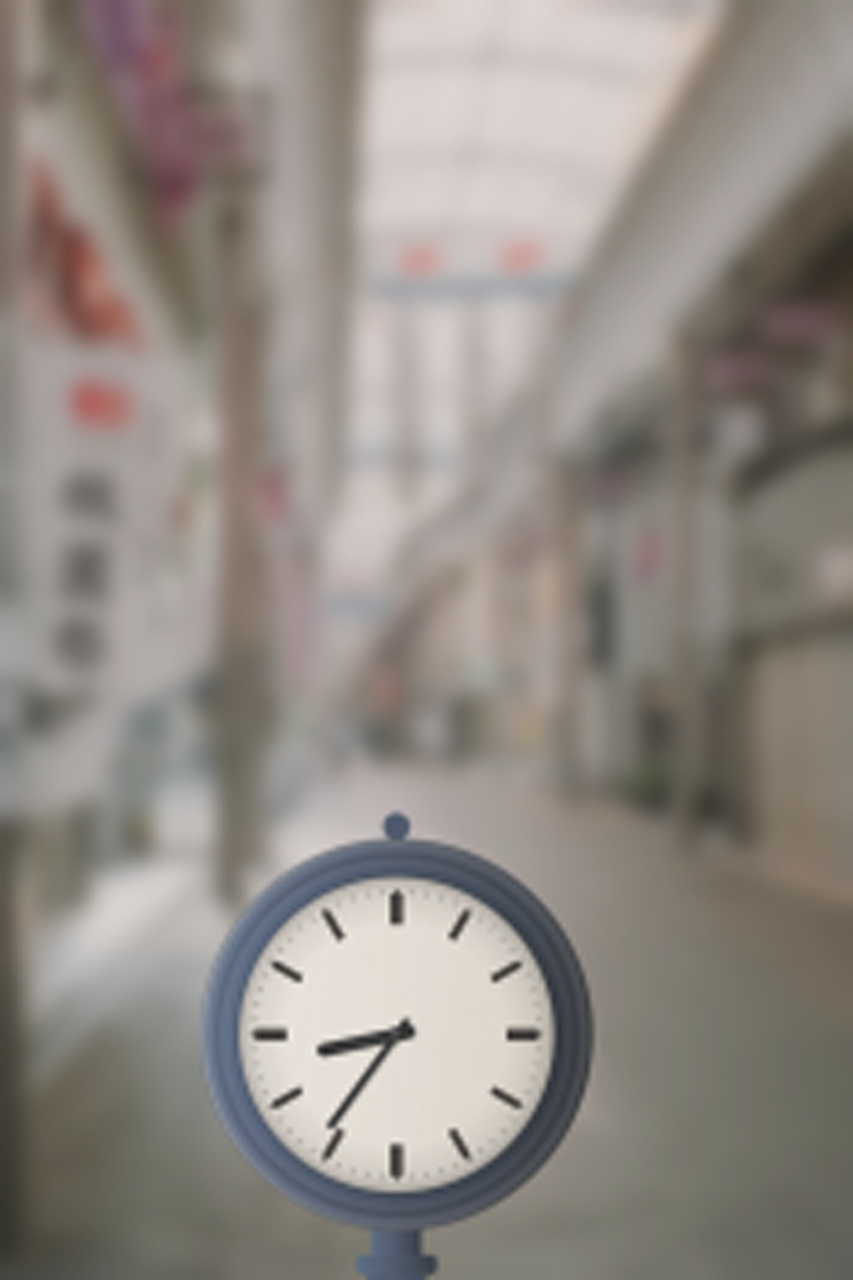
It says 8:36
